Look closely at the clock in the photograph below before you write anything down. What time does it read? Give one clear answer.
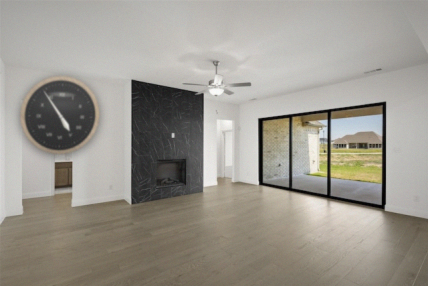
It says 4:54
